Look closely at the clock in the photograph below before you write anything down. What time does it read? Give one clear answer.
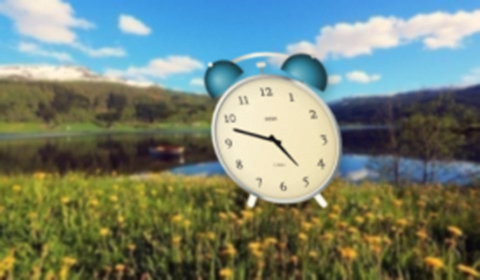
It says 4:48
